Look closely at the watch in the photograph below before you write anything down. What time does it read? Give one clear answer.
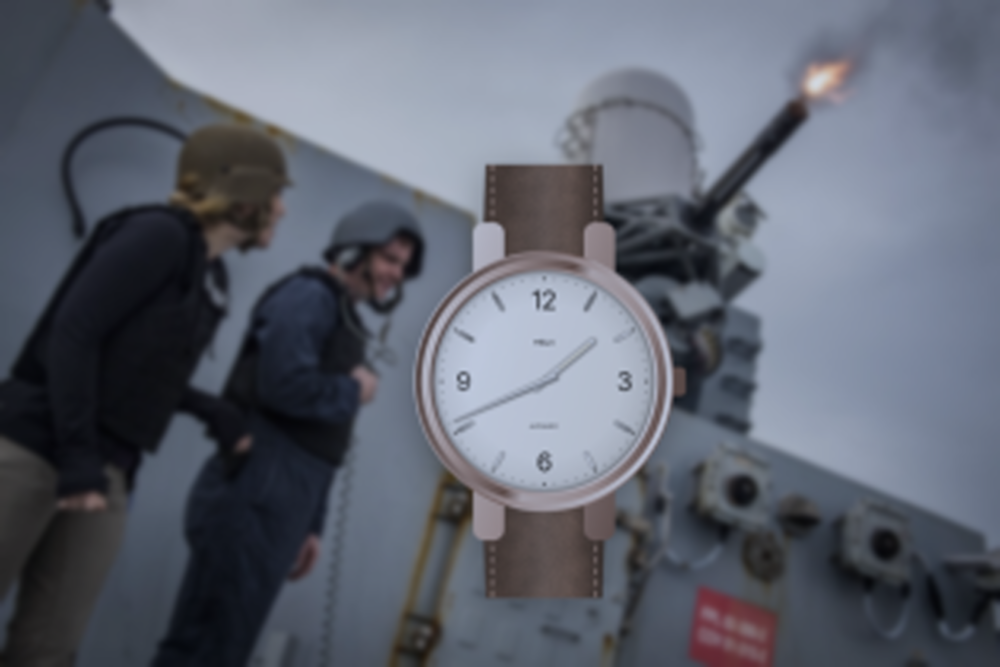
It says 1:41
